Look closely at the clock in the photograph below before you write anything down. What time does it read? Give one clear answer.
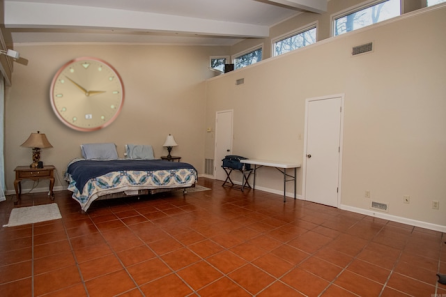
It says 2:52
